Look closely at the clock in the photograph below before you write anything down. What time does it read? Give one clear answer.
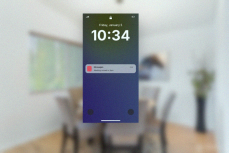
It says 10:34
